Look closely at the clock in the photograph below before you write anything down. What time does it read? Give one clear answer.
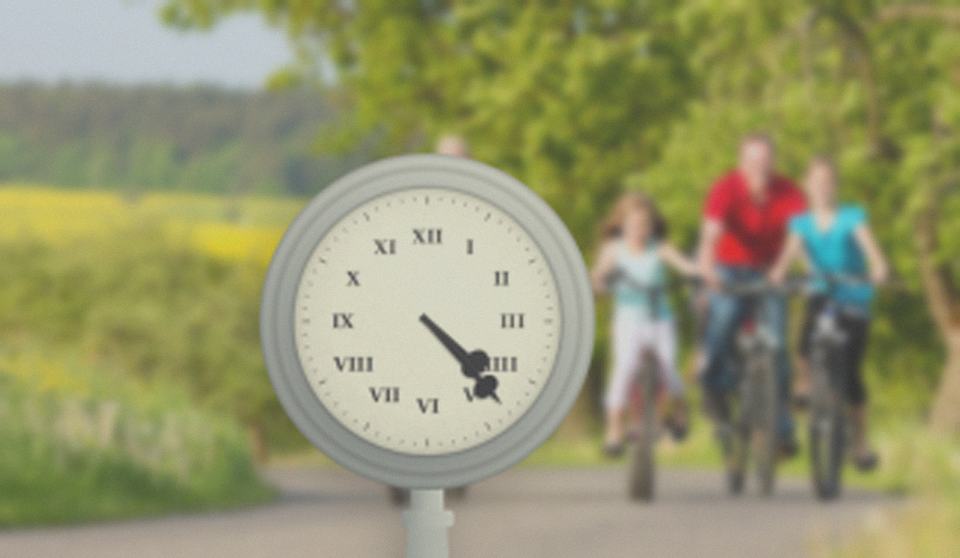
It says 4:23
